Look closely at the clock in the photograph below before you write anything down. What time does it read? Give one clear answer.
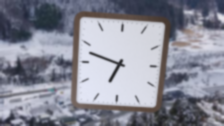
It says 6:48
